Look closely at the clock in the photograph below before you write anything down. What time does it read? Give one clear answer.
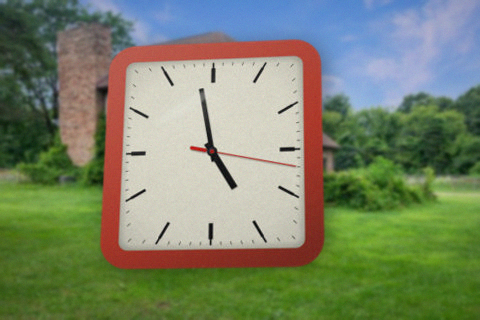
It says 4:58:17
